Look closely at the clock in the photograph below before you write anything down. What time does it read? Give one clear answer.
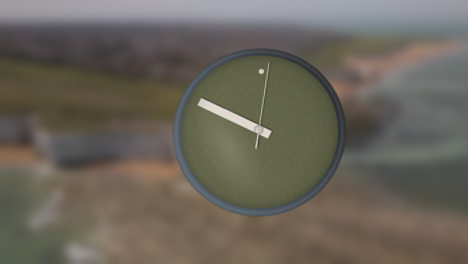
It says 9:49:01
